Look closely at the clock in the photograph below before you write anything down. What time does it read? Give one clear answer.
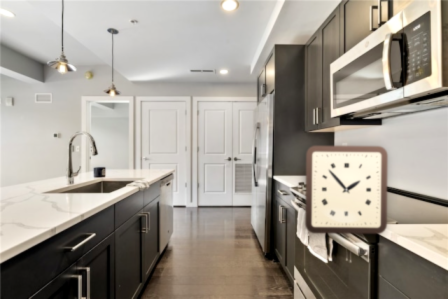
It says 1:53
